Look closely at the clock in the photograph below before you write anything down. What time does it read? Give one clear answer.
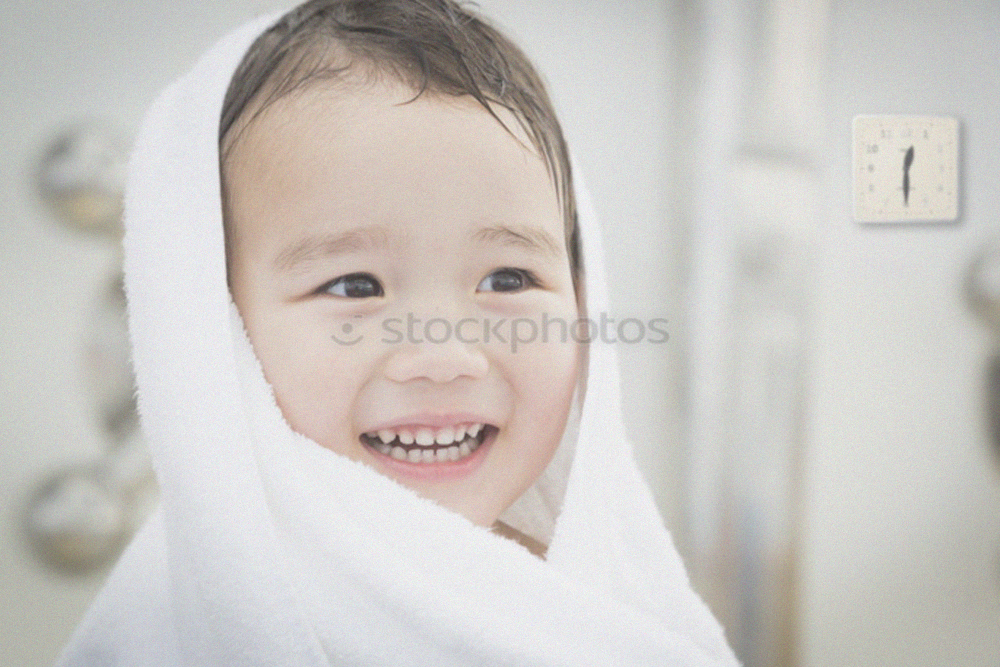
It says 12:30
